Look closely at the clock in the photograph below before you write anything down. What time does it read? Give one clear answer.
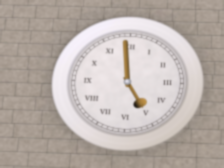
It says 4:59
